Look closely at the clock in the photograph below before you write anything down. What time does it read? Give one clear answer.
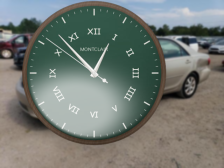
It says 12:52:51
